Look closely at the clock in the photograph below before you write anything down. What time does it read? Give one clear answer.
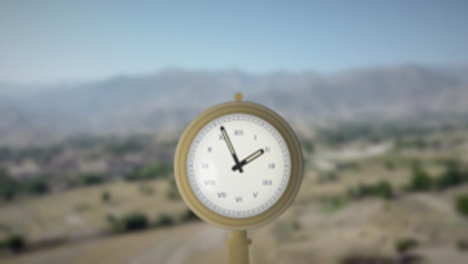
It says 1:56
